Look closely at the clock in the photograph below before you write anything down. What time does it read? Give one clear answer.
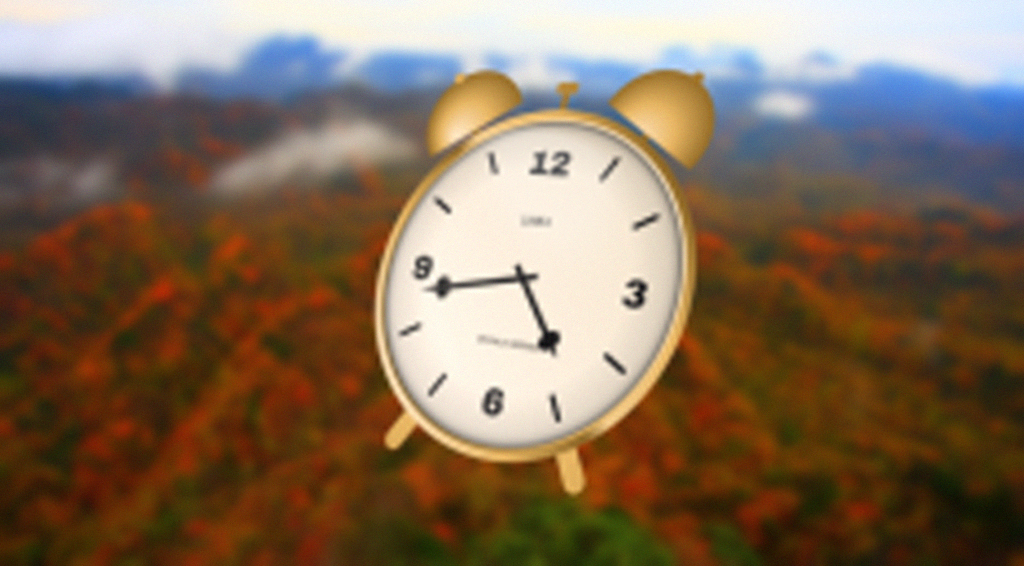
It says 4:43
